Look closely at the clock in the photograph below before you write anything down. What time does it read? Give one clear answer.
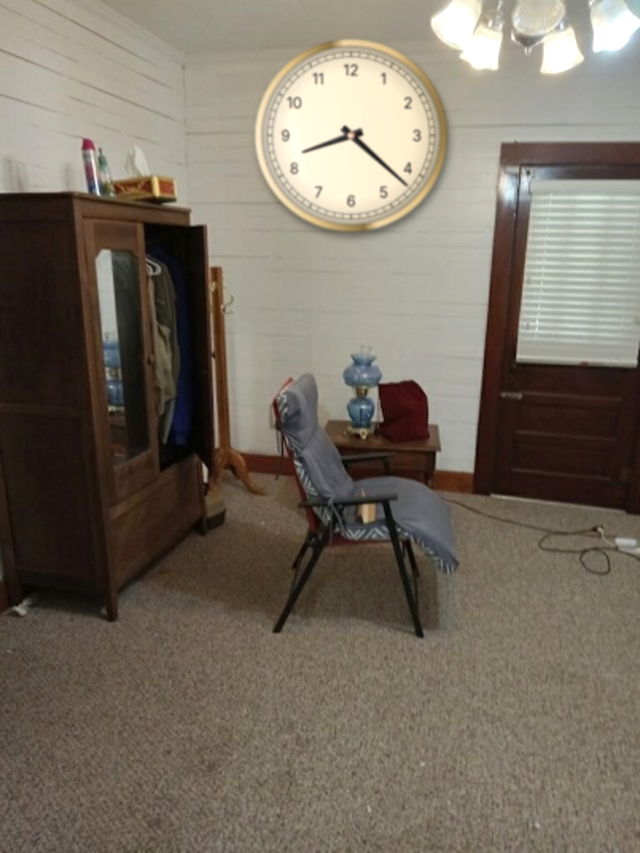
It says 8:22
